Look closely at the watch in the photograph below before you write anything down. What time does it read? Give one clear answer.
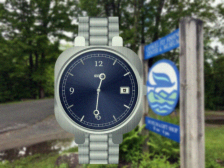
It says 12:31
